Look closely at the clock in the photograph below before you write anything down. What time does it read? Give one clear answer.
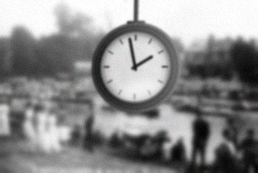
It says 1:58
